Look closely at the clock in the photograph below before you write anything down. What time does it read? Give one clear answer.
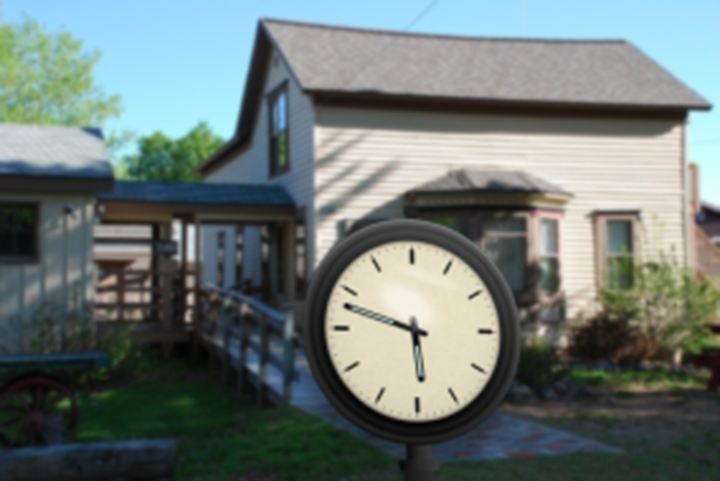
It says 5:48
